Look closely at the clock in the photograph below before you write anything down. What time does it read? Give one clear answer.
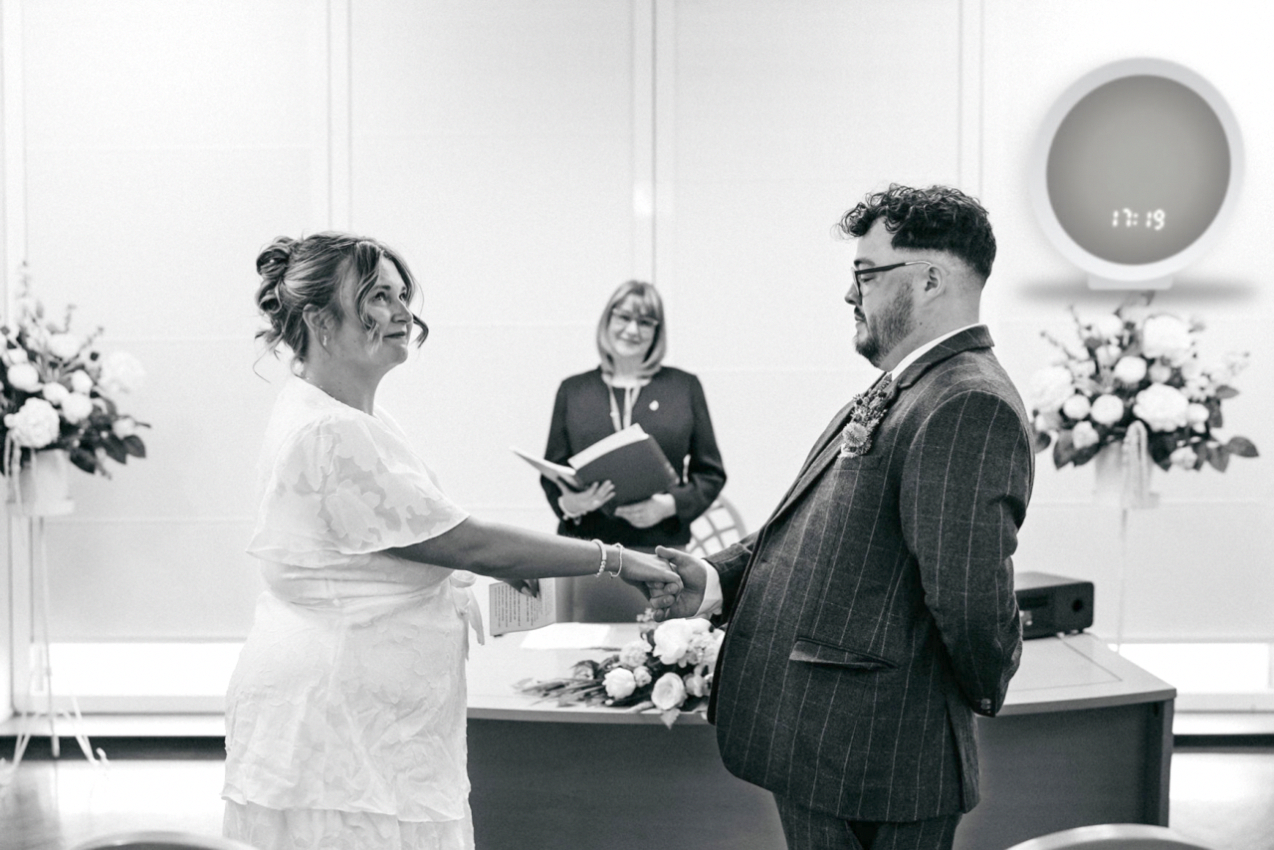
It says 17:19
